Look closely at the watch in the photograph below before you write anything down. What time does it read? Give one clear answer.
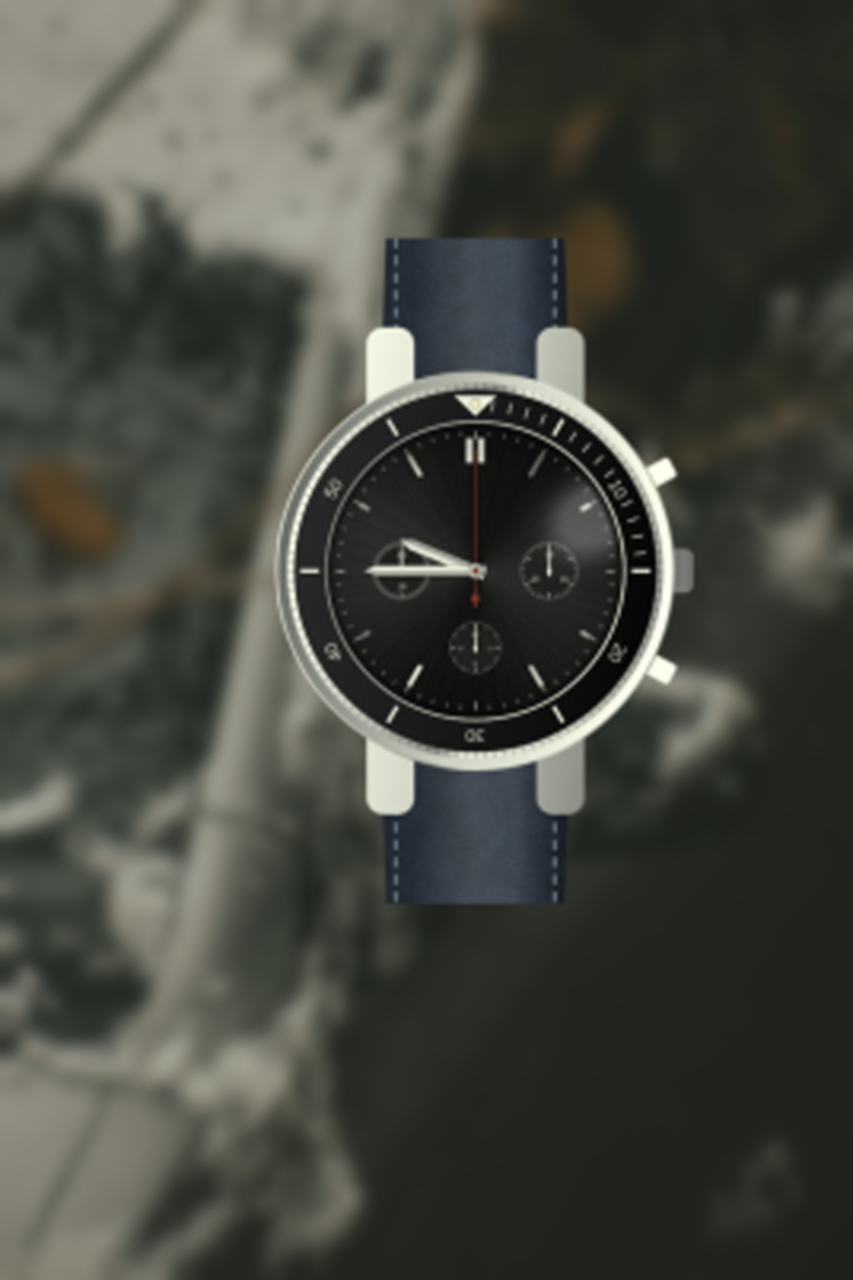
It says 9:45
